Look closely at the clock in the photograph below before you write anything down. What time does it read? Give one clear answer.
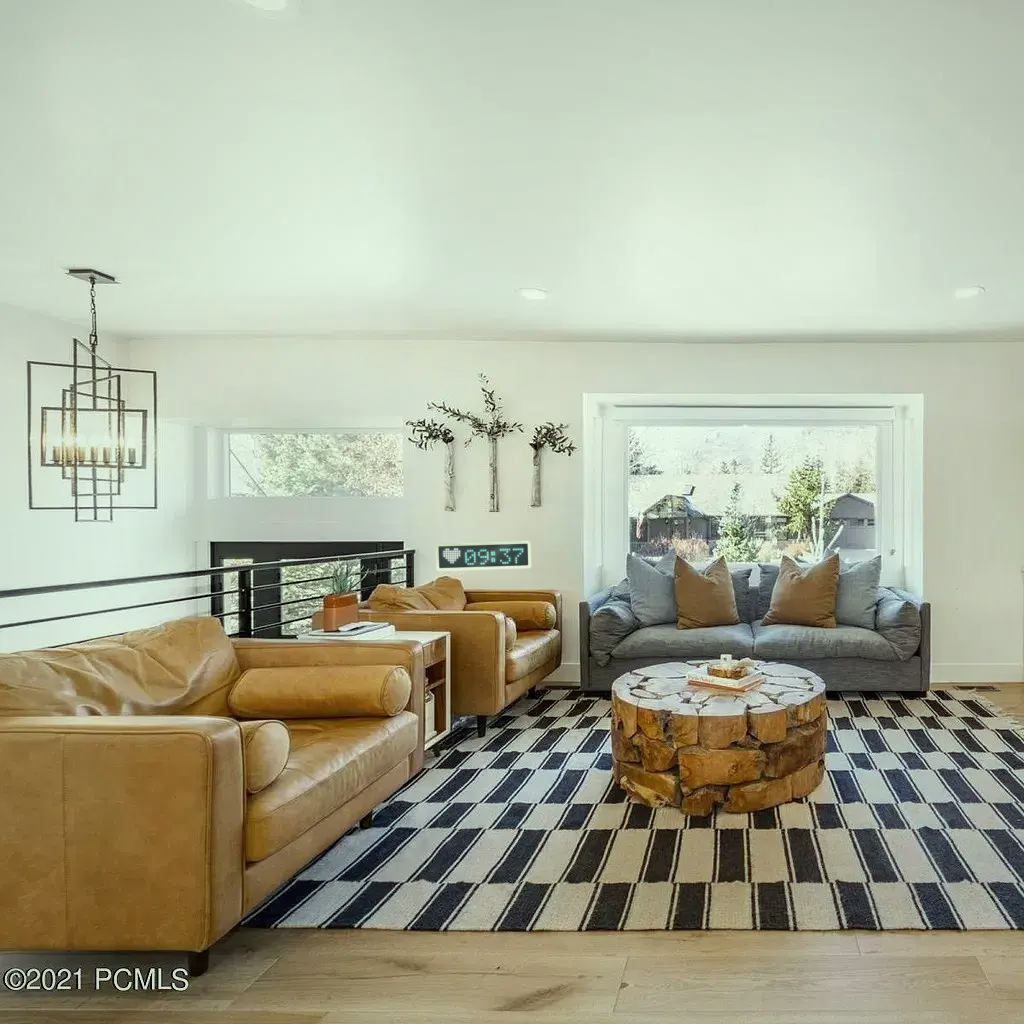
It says 9:37
